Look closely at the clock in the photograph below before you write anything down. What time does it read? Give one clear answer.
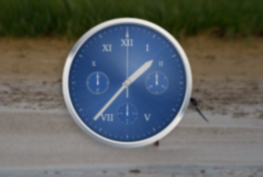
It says 1:37
